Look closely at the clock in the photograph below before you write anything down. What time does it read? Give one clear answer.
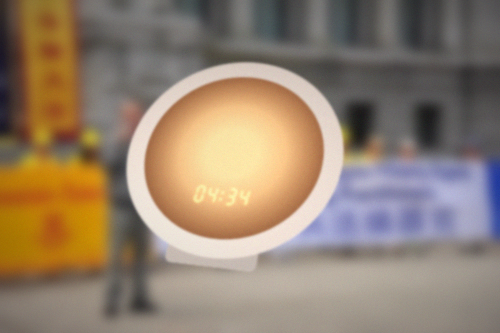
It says 4:34
